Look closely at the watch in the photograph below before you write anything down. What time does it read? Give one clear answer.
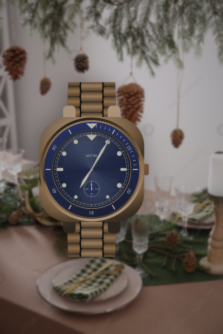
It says 7:05
